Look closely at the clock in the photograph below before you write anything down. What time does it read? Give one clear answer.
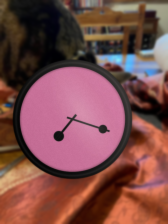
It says 7:18
